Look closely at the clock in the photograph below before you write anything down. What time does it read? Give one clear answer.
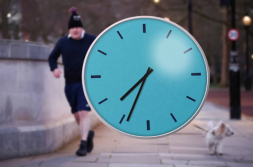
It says 7:34
